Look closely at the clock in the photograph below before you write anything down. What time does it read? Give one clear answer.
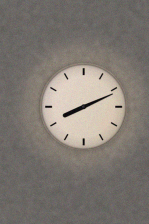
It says 8:11
